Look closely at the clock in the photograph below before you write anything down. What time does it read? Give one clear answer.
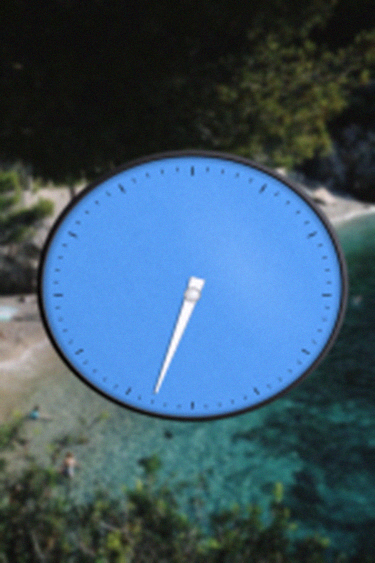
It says 6:33
